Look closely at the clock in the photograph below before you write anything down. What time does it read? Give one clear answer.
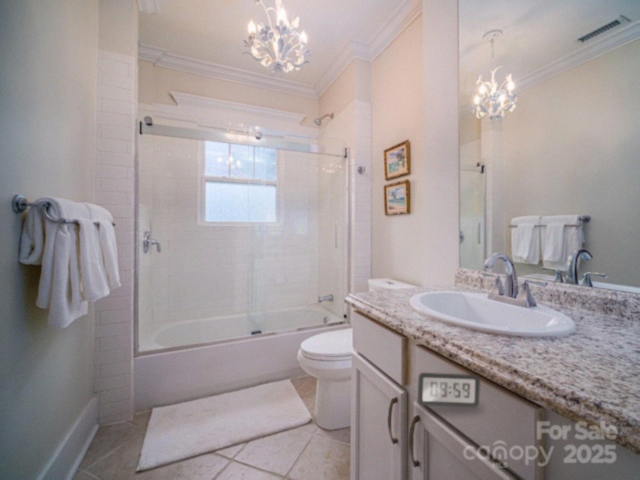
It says 9:59
